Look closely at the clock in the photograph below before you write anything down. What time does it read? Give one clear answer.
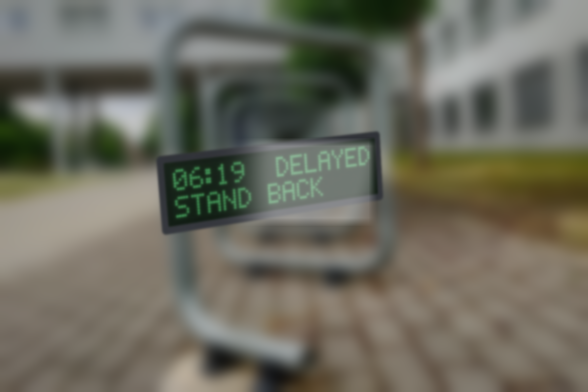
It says 6:19
